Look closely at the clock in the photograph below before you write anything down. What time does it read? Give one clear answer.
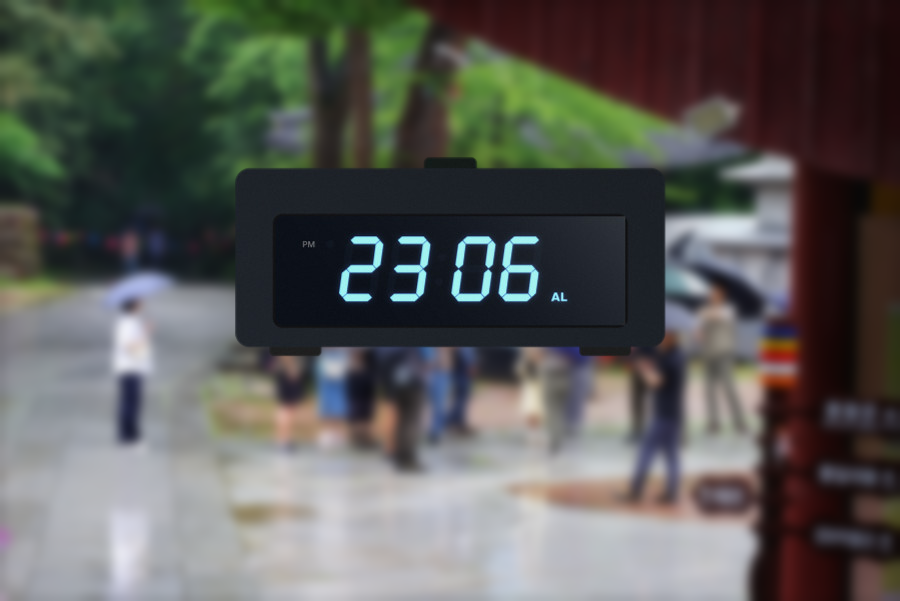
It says 23:06
